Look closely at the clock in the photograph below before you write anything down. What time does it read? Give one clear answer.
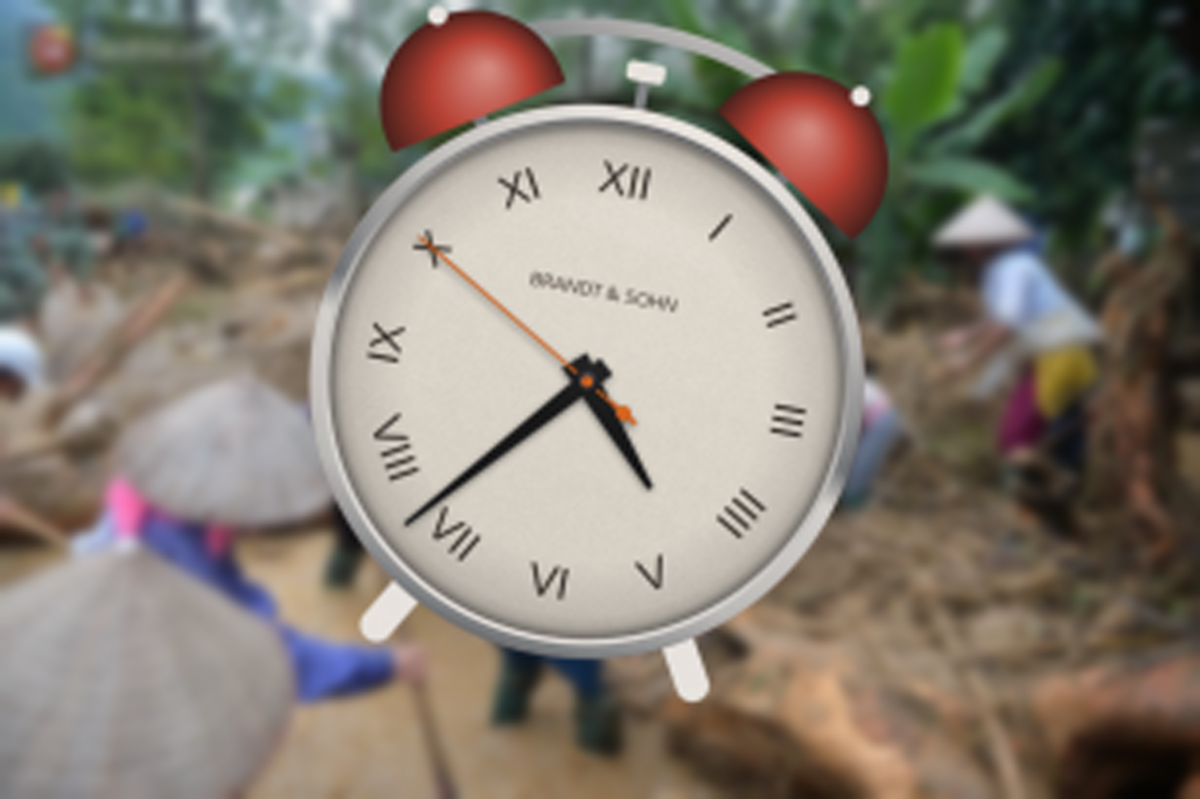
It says 4:36:50
